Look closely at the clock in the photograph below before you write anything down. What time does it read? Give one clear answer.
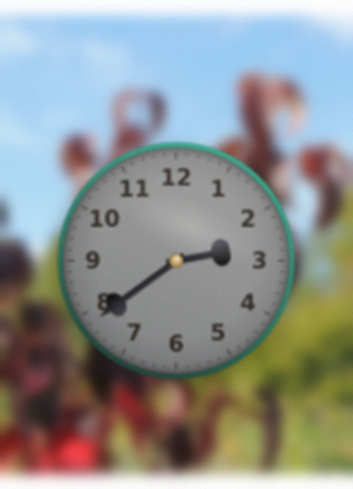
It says 2:39
